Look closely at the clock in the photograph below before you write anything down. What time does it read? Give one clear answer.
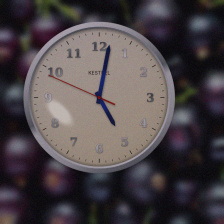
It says 5:01:49
